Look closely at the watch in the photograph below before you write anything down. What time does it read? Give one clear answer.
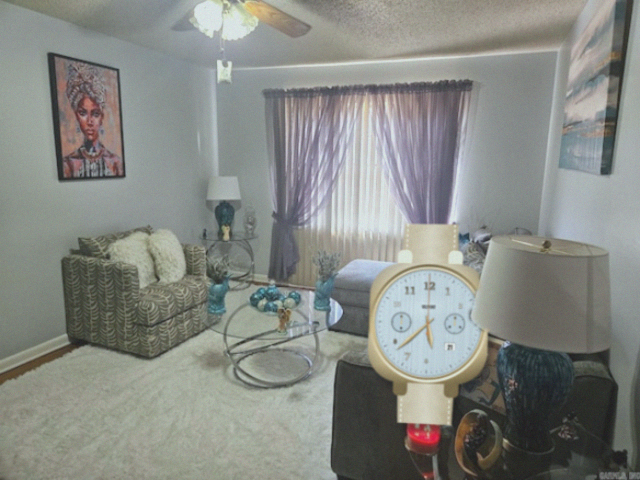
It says 5:38
